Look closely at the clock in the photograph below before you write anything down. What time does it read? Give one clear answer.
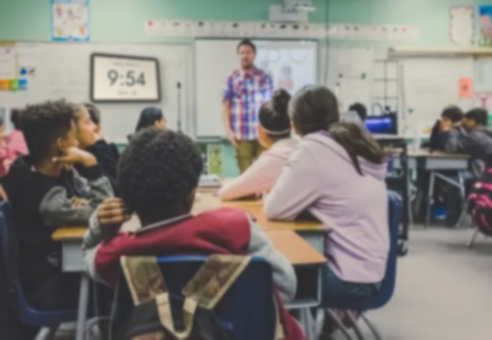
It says 9:54
